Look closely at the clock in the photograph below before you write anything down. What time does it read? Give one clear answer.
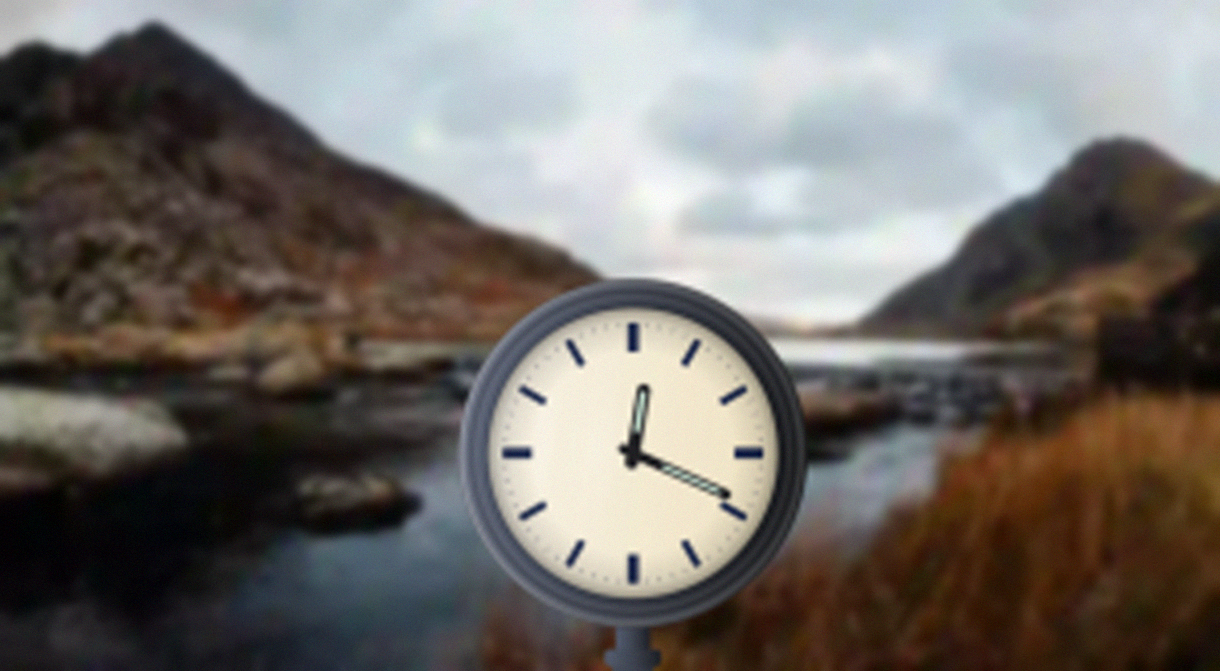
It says 12:19
